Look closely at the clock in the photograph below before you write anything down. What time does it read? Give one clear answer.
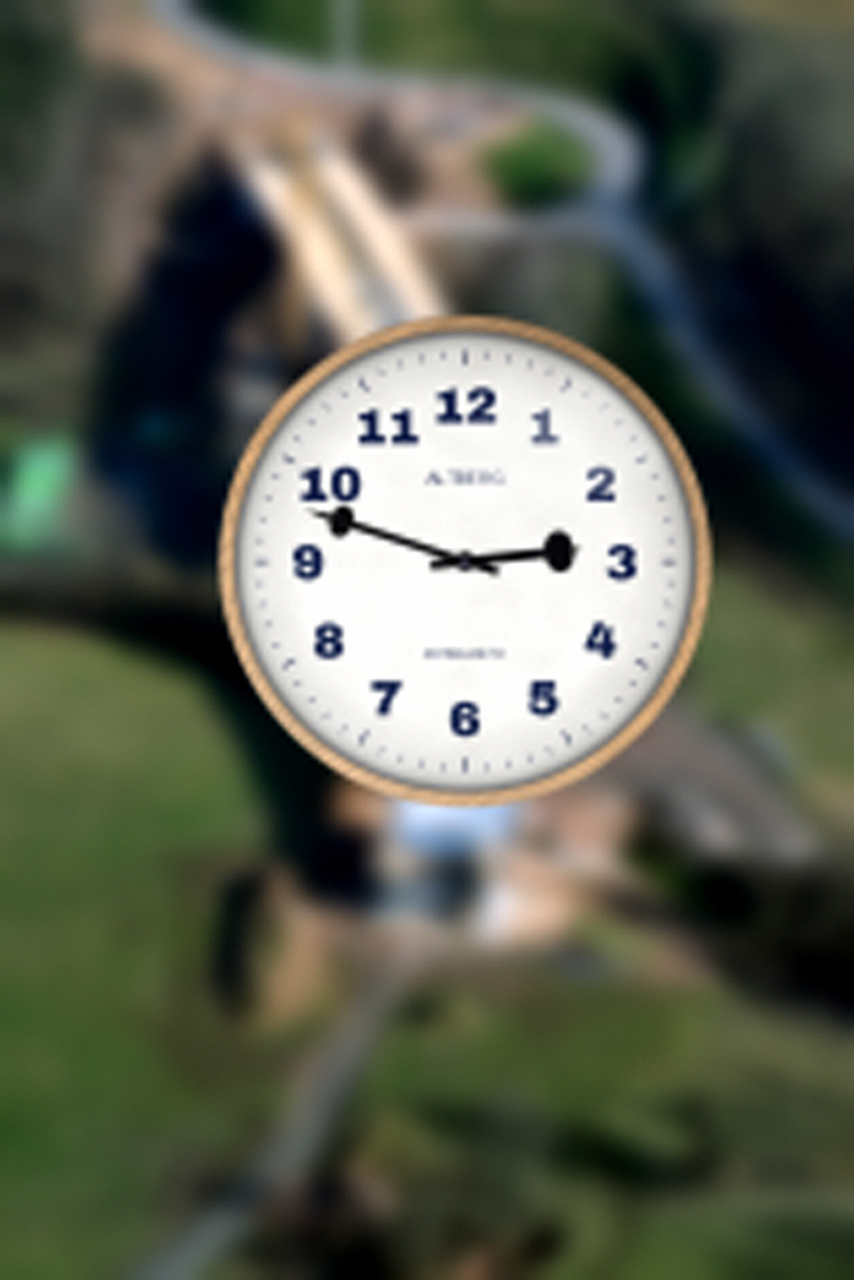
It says 2:48
